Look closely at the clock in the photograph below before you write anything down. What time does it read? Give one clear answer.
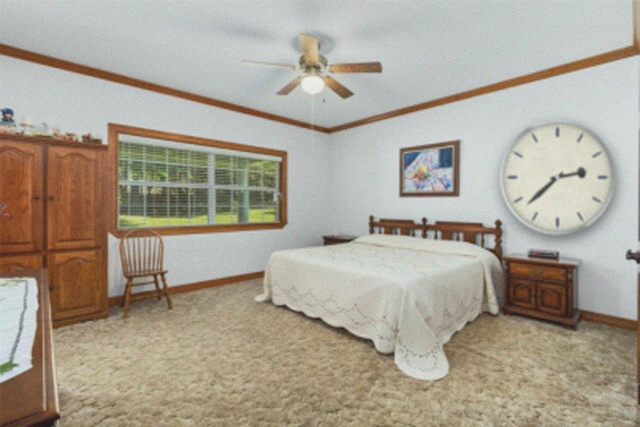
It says 2:38
